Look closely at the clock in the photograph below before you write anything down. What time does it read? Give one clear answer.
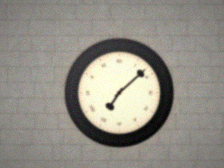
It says 7:08
